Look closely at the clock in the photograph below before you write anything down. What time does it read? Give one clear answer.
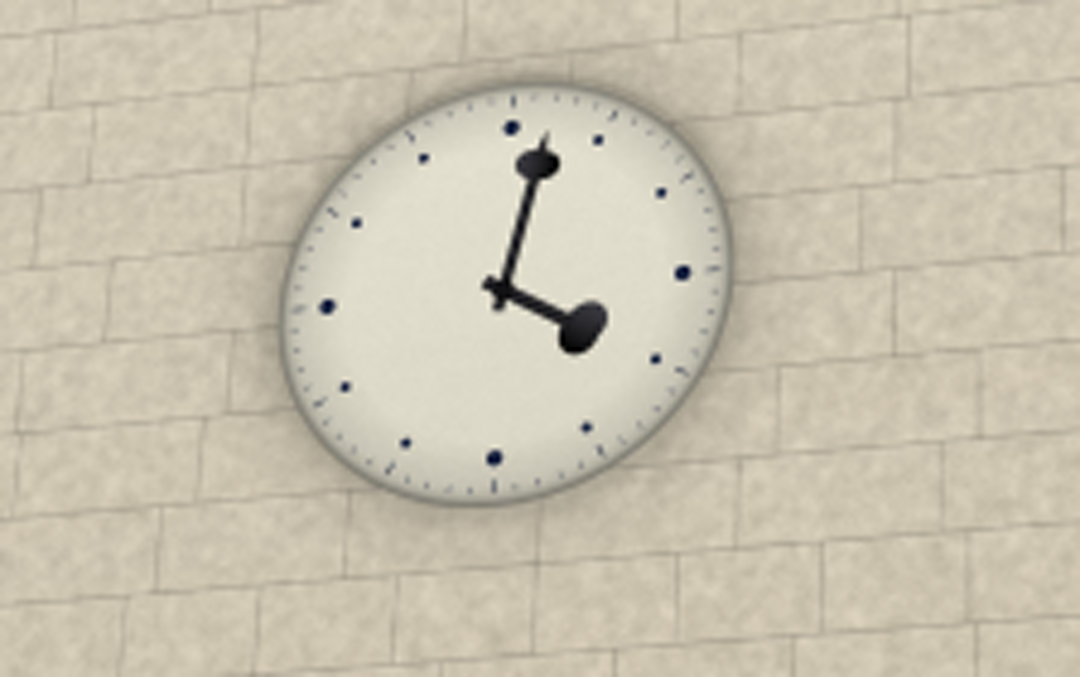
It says 4:02
